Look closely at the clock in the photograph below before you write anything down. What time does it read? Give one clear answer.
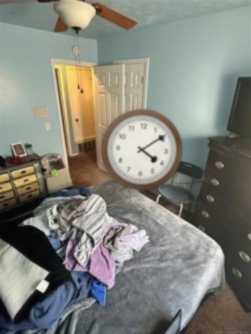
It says 4:09
